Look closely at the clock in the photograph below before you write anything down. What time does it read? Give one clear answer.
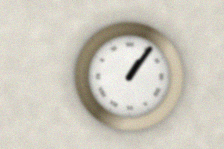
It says 1:06
